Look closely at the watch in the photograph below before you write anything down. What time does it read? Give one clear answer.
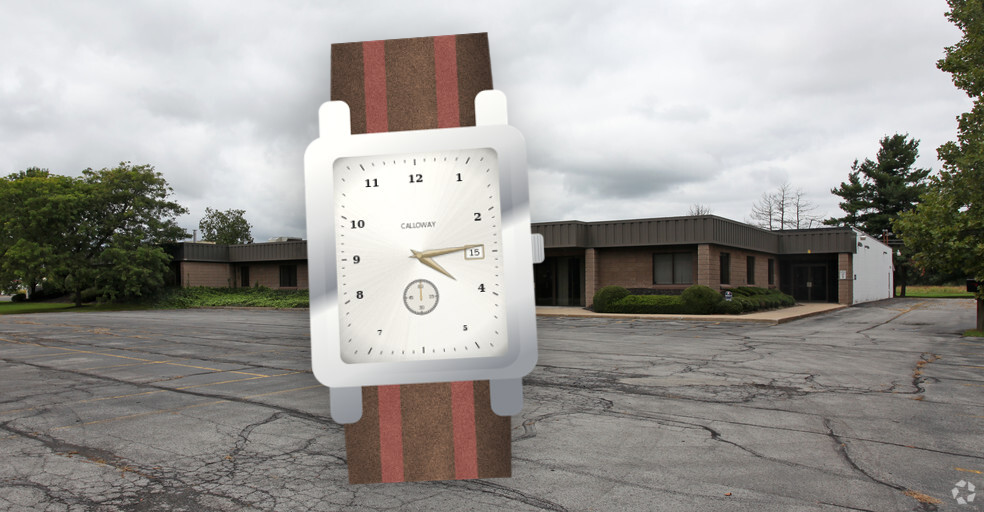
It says 4:14
